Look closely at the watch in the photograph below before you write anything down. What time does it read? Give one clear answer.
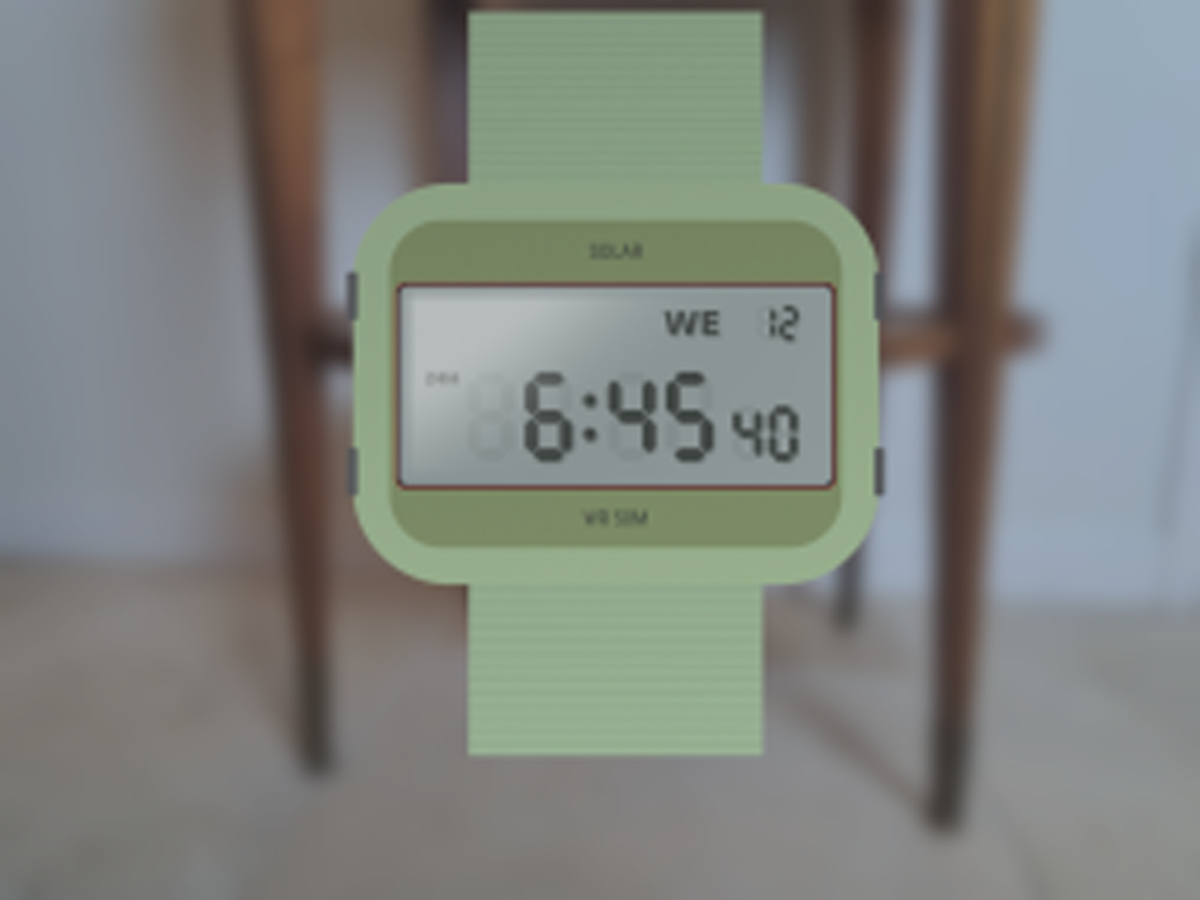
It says 6:45:40
